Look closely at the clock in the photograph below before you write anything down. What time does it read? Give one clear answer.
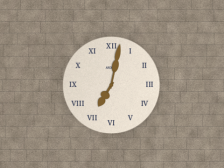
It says 7:02
